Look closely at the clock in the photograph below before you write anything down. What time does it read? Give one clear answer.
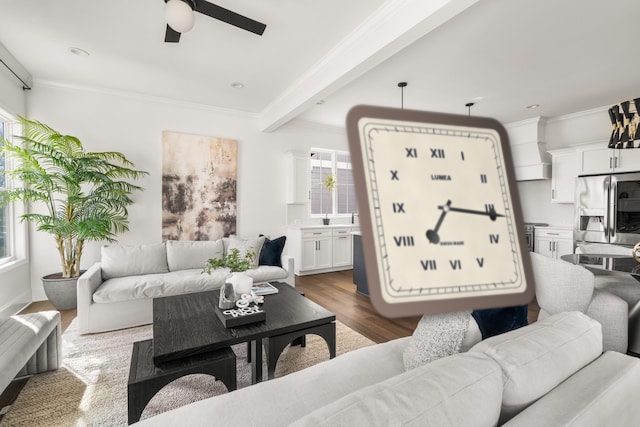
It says 7:16
